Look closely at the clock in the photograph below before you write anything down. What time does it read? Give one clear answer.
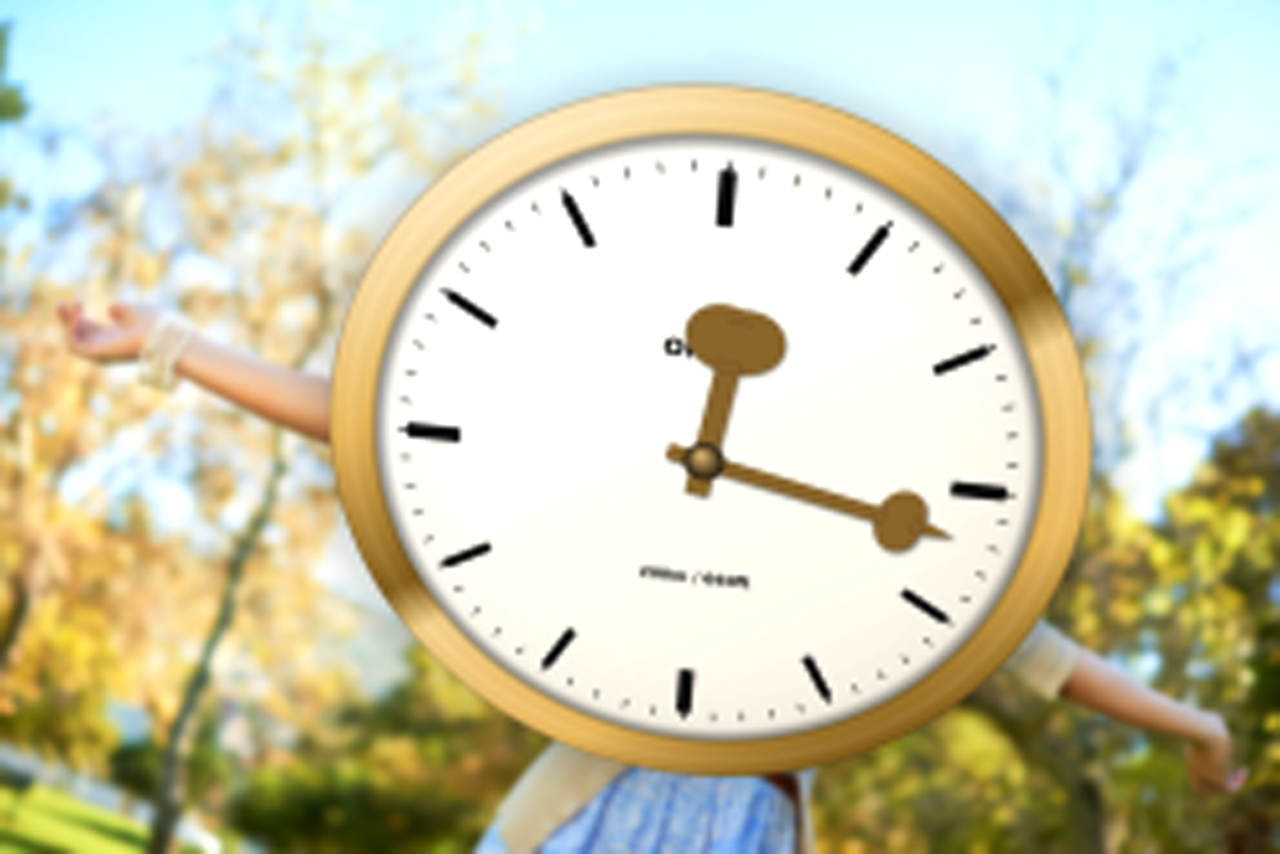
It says 12:17
